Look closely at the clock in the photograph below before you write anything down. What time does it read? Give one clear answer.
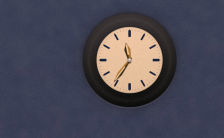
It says 11:36
